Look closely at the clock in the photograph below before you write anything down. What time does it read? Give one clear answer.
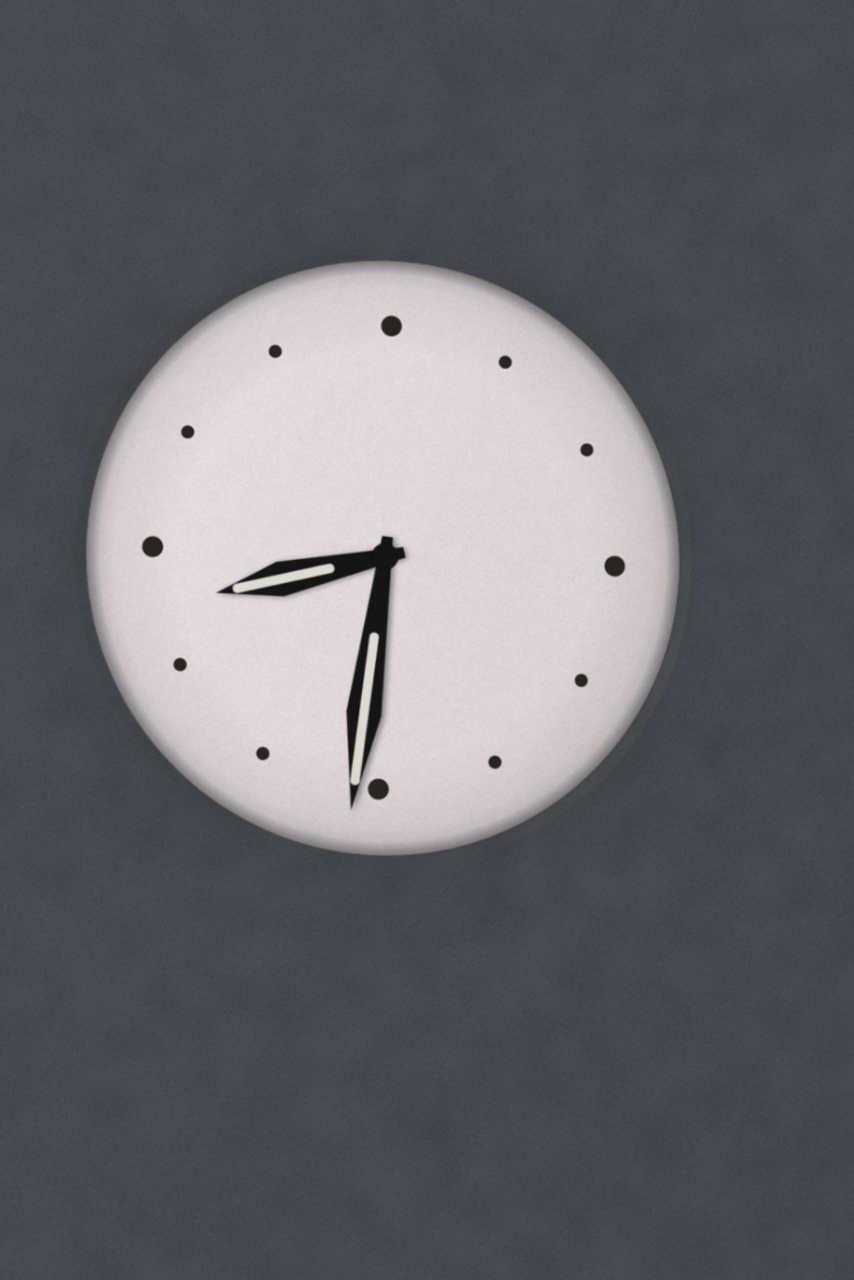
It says 8:31
